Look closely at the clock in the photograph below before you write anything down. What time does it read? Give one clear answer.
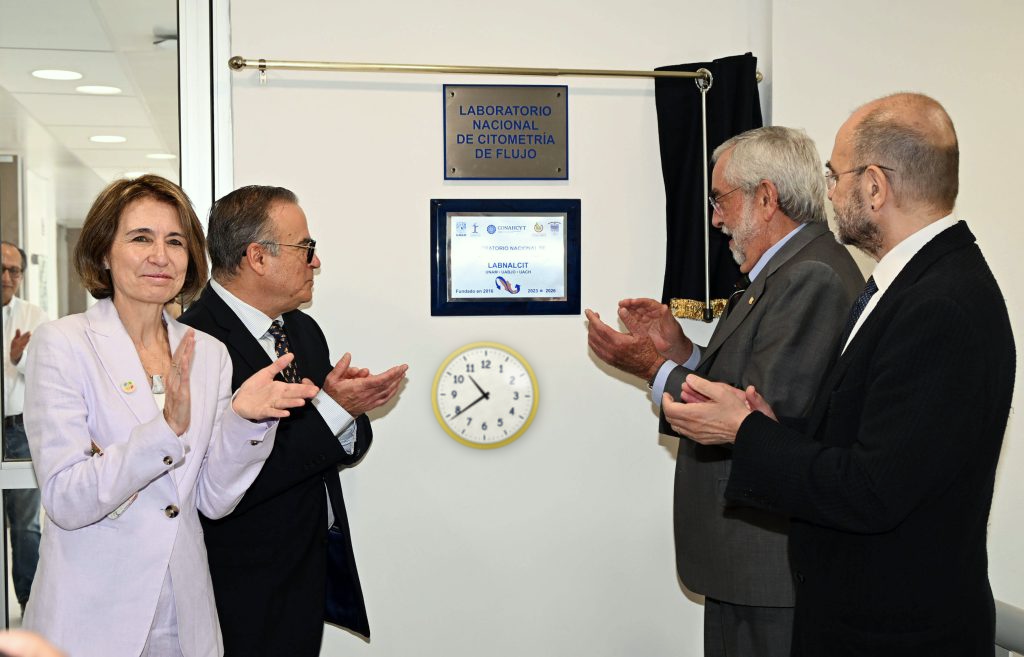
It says 10:39
